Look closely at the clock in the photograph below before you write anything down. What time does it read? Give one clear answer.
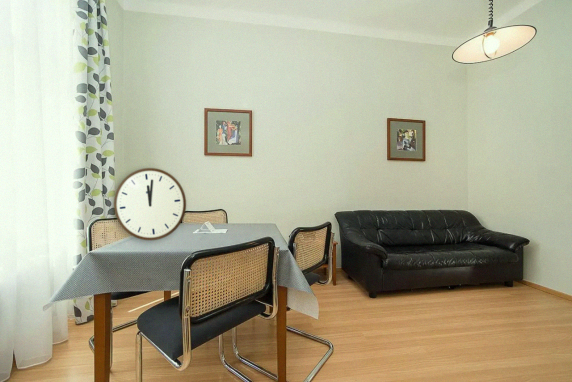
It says 12:02
